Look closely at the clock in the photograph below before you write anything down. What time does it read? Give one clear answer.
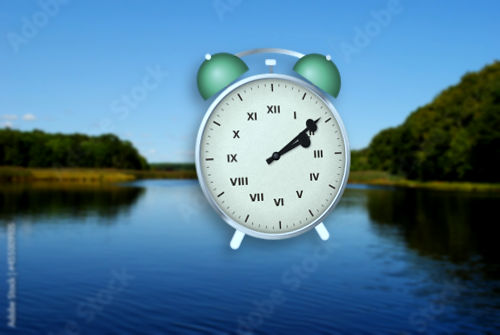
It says 2:09
